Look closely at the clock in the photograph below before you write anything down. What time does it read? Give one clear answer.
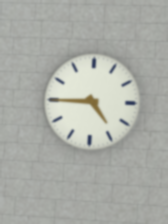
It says 4:45
